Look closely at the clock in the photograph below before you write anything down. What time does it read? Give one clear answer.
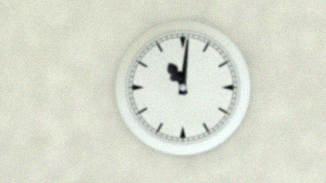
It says 11:01
